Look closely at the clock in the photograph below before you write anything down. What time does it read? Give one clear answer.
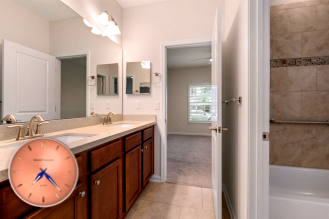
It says 7:23
